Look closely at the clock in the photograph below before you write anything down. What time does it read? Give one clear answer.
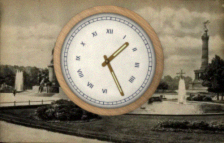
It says 1:25
